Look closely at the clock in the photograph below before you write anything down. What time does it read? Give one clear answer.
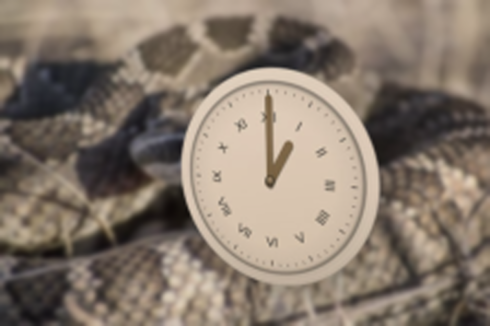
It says 1:00
